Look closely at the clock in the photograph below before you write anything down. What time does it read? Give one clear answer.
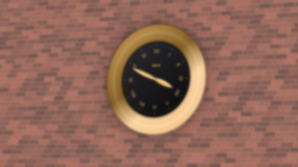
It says 3:49
